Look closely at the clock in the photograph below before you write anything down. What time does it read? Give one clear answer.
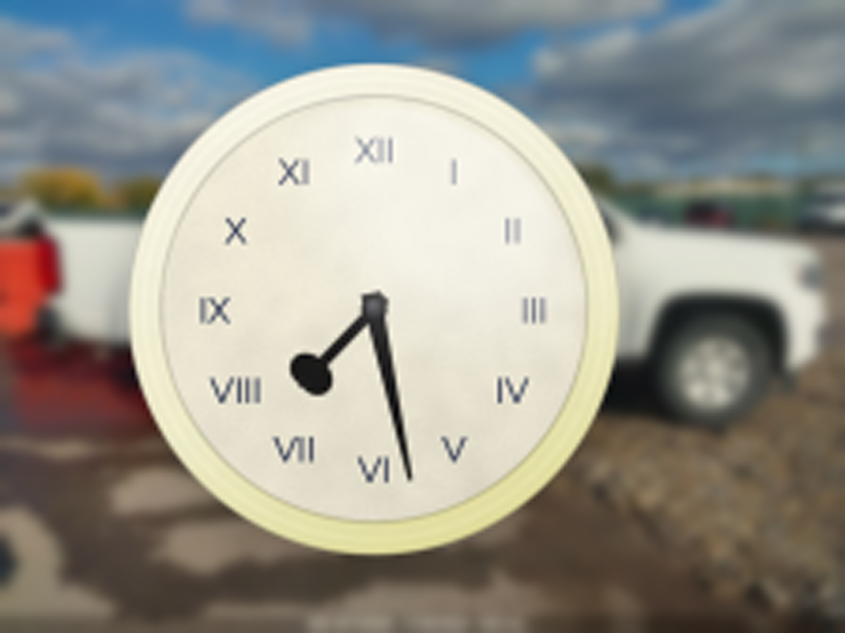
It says 7:28
